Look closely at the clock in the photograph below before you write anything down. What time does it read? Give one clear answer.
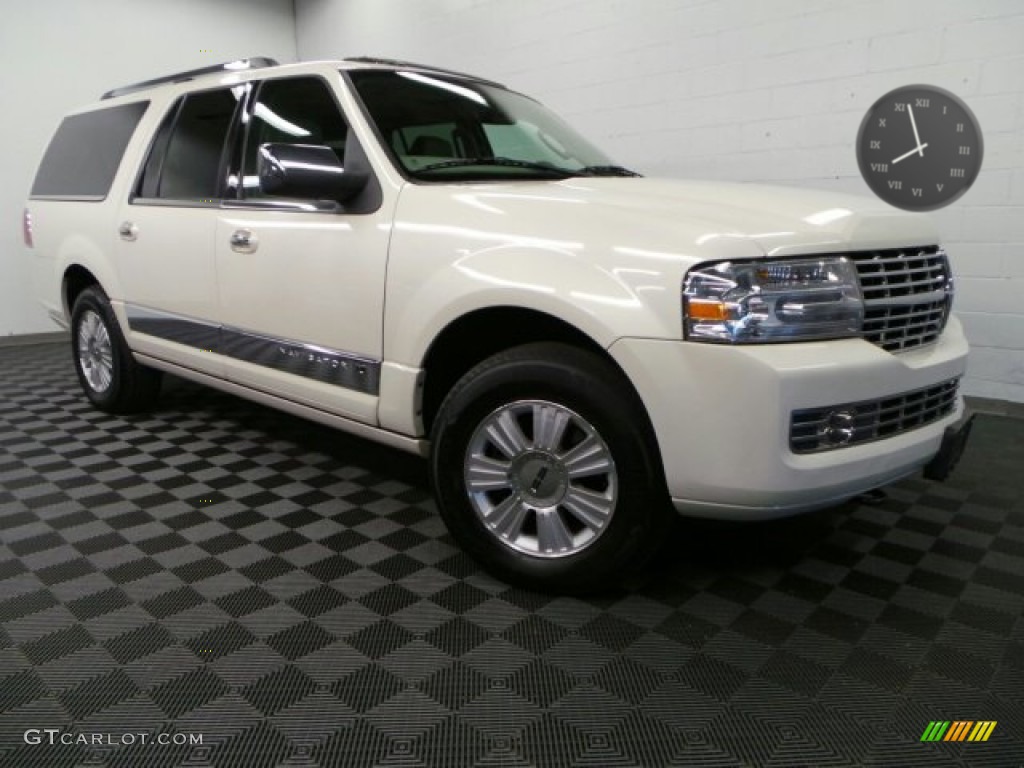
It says 7:57
